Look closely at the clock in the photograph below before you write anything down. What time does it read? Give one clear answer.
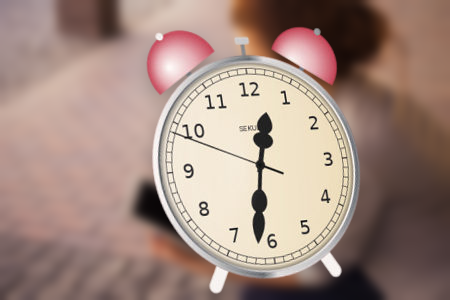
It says 12:31:49
